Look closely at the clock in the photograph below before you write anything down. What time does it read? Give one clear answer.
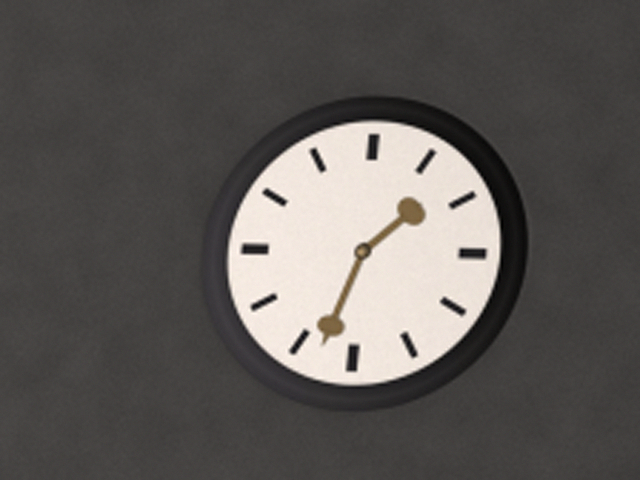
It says 1:33
